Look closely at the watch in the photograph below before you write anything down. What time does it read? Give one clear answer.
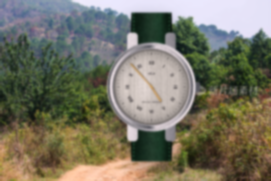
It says 4:53
